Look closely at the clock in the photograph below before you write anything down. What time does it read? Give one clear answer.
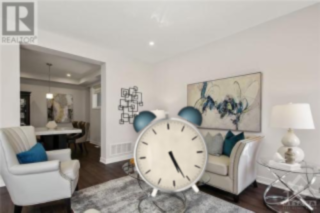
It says 5:26
